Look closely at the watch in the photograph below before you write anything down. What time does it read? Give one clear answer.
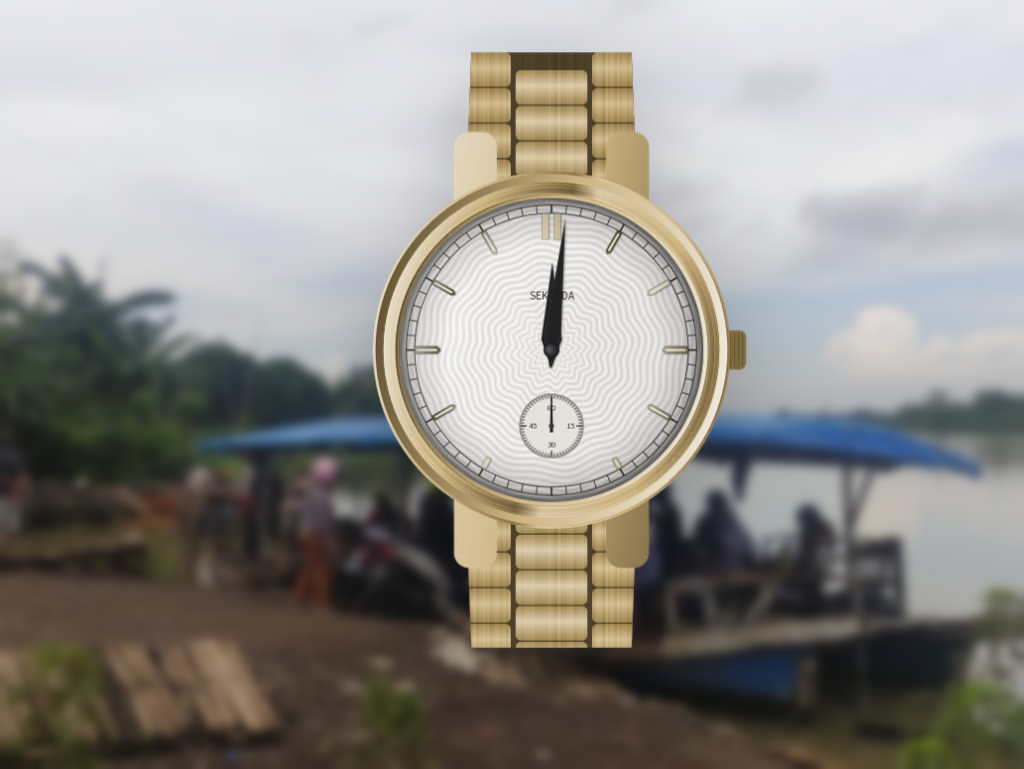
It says 12:01
